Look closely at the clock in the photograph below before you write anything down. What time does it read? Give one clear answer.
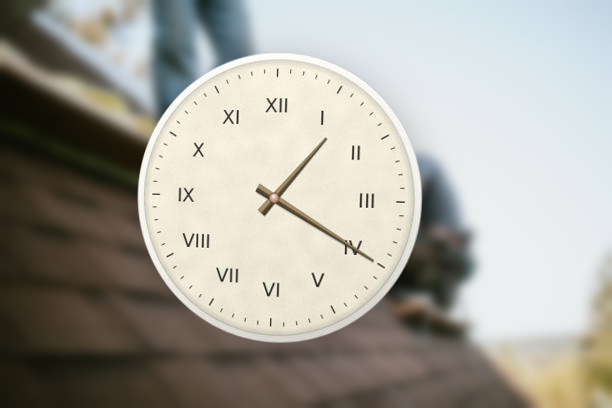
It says 1:20
